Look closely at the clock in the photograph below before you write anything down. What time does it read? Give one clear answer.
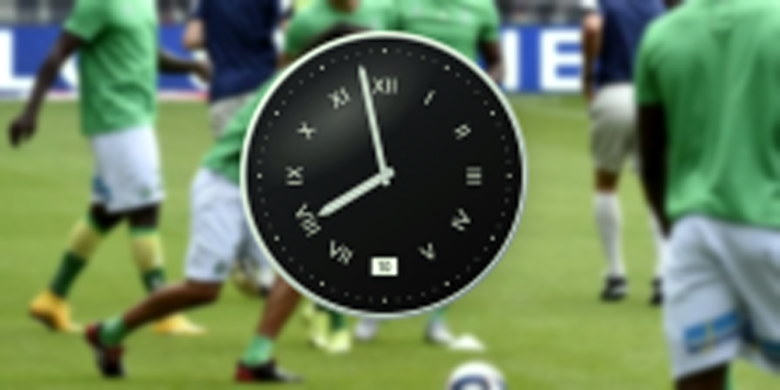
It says 7:58
